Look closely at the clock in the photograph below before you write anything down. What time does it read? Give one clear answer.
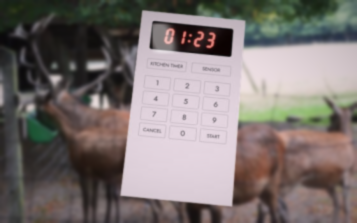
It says 1:23
